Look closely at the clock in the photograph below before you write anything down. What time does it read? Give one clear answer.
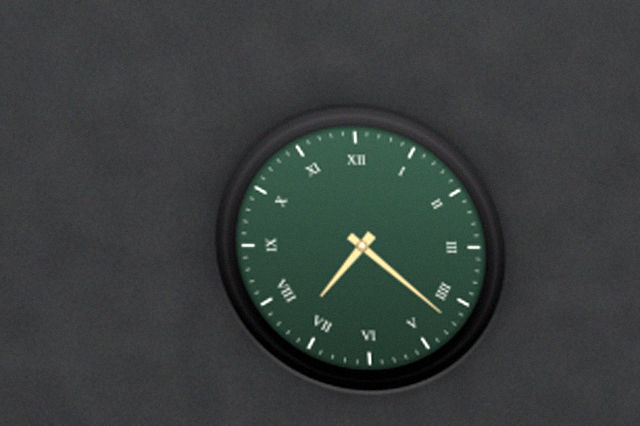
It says 7:22
